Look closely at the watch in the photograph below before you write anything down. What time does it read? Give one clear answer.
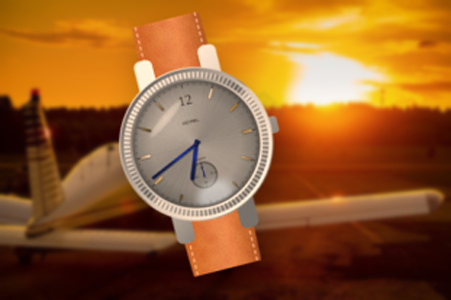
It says 6:41
